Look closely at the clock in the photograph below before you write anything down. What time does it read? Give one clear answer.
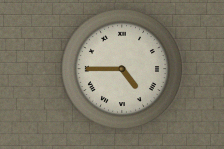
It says 4:45
